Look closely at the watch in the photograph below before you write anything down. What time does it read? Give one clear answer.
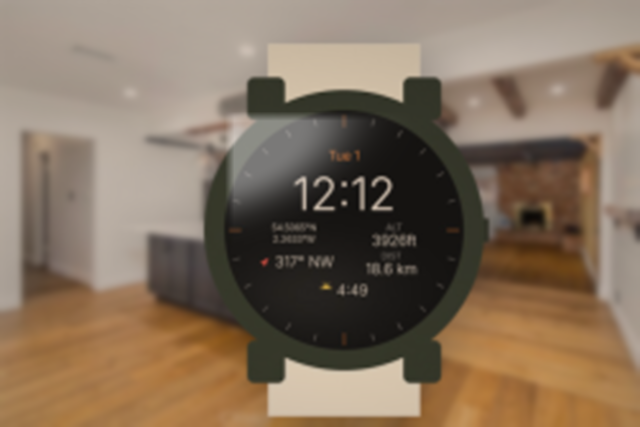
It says 12:12
